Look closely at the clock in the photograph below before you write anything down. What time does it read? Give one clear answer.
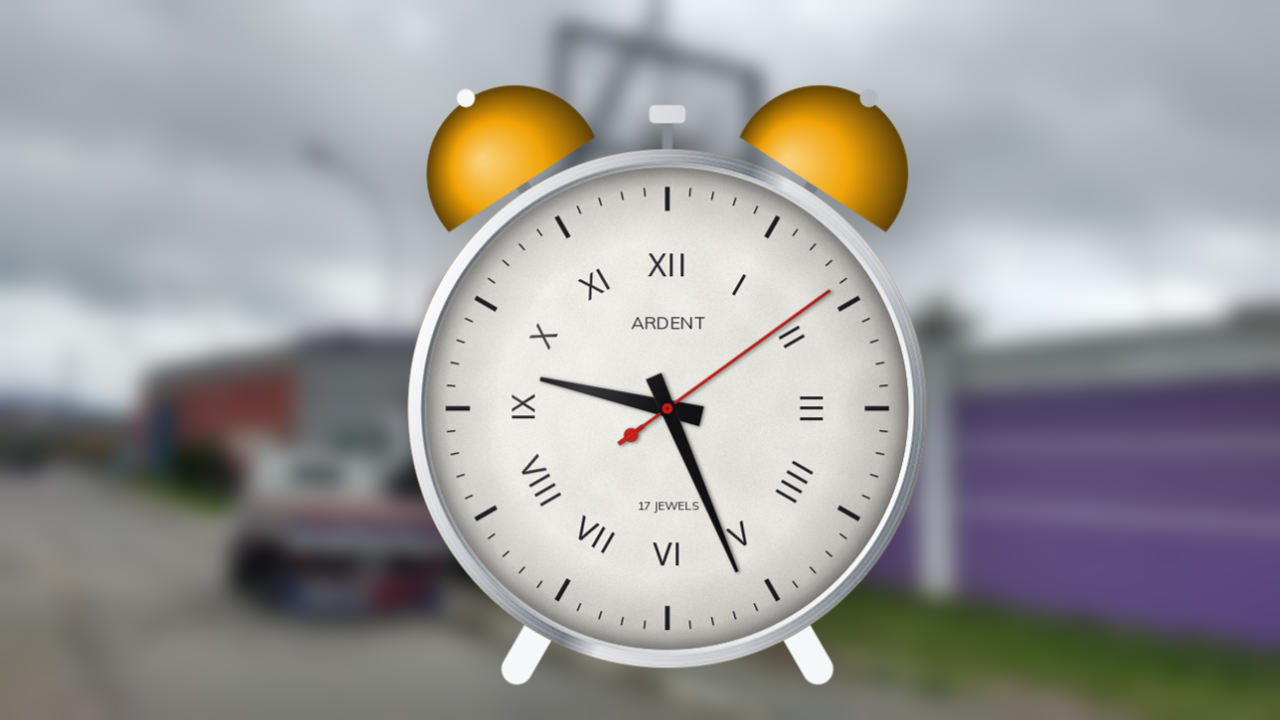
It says 9:26:09
